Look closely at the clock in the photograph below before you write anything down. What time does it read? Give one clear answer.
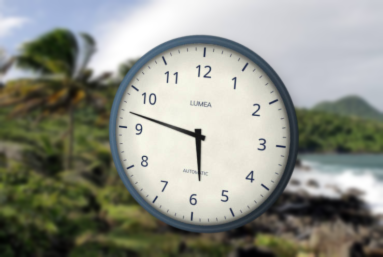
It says 5:47
